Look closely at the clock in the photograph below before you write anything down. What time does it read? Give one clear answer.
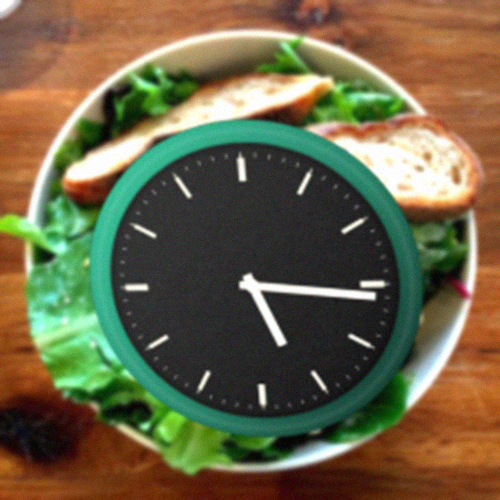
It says 5:16
